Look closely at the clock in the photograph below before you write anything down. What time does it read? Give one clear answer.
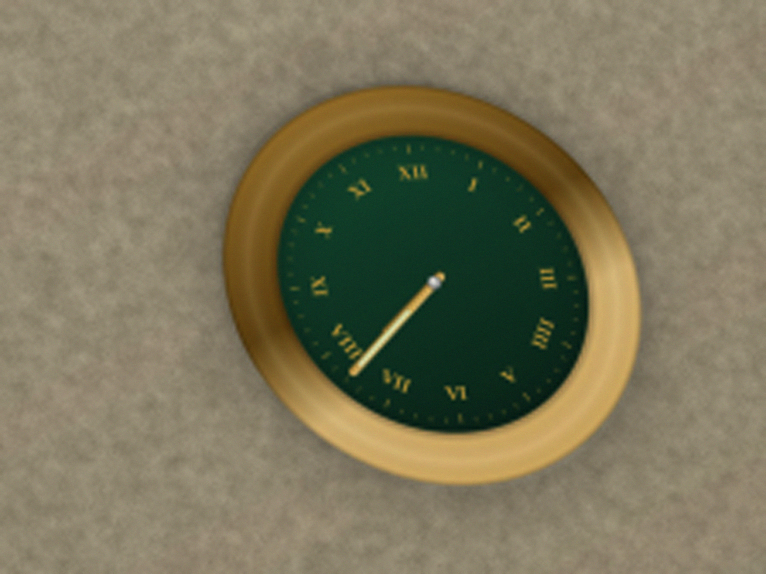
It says 7:38
